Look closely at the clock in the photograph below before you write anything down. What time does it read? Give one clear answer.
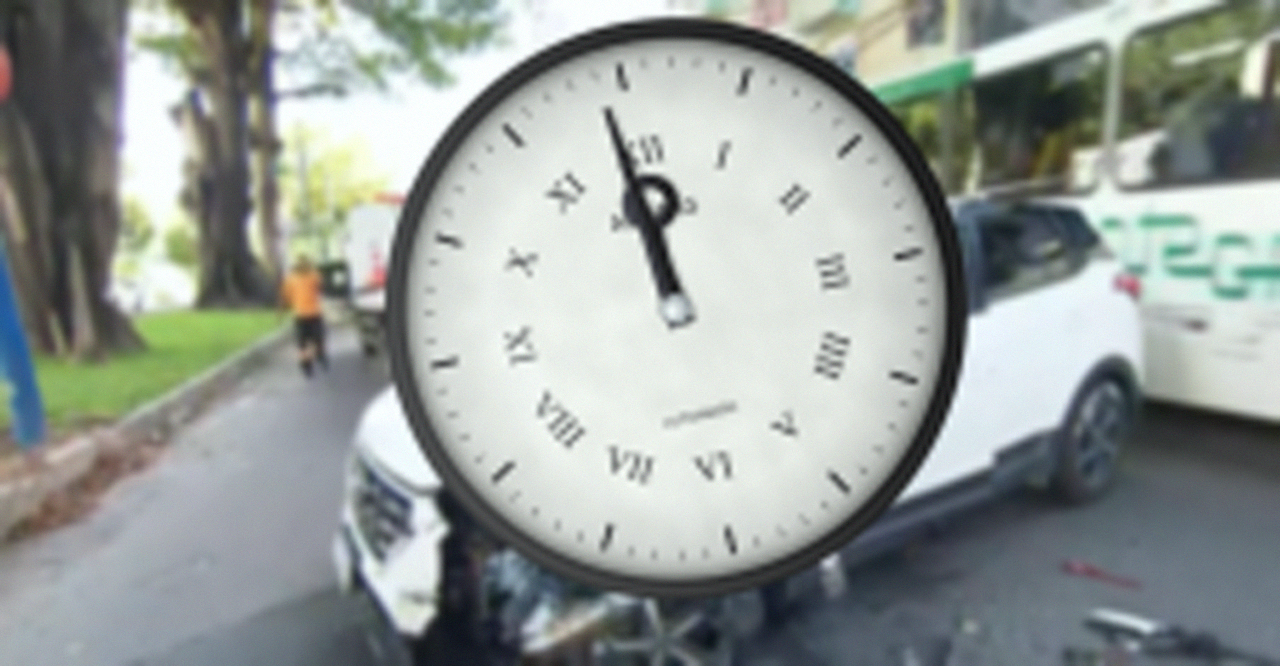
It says 11:59
